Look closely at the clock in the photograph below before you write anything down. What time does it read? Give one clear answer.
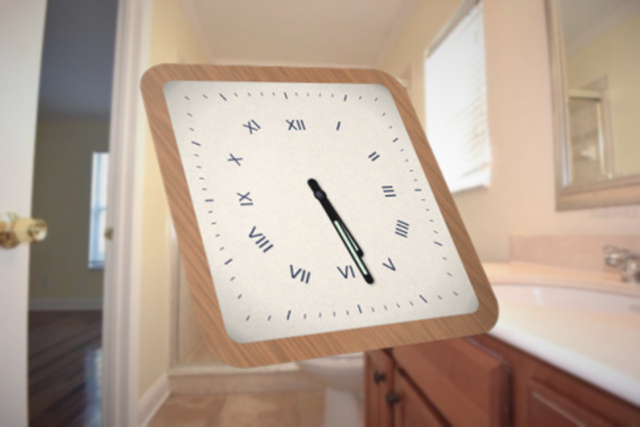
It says 5:28
